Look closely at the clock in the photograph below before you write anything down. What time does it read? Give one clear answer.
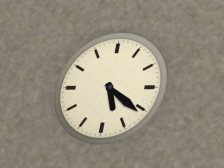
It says 5:21
